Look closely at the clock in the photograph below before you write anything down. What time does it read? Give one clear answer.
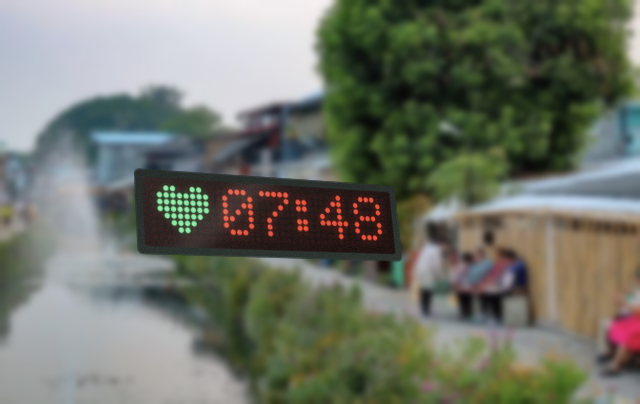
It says 7:48
